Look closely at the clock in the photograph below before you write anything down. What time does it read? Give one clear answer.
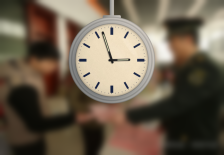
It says 2:57
